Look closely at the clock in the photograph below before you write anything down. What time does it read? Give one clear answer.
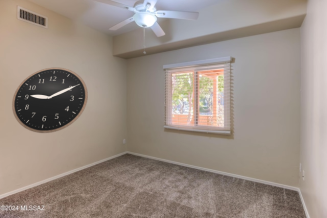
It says 9:10
